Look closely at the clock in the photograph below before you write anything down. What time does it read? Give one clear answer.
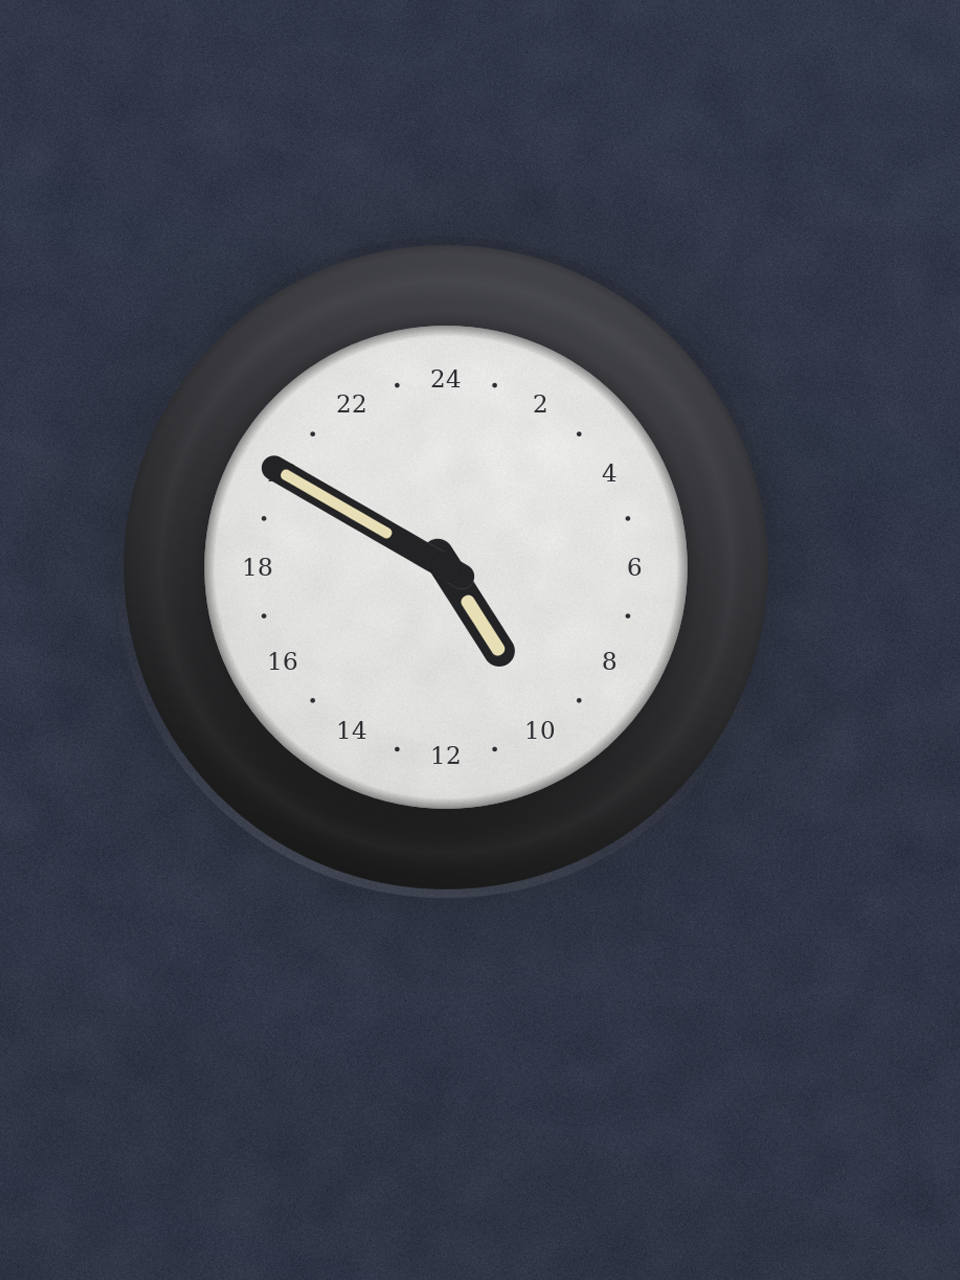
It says 9:50
